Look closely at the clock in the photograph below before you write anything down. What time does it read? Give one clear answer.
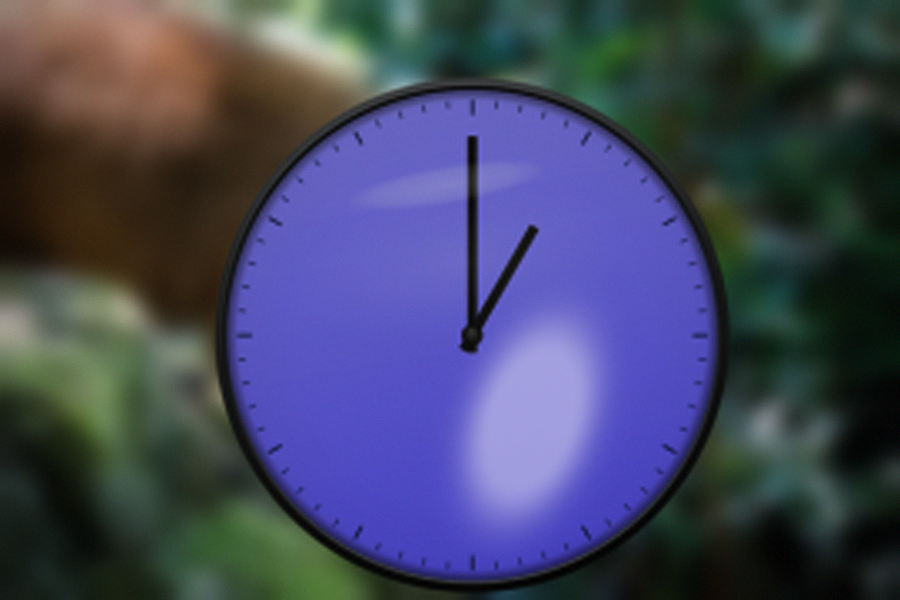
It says 1:00
